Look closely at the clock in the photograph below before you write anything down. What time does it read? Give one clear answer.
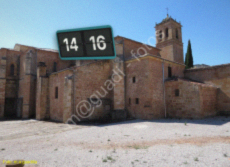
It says 14:16
